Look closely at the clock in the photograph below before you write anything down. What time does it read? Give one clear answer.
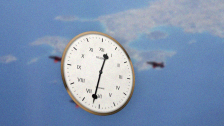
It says 12:32
